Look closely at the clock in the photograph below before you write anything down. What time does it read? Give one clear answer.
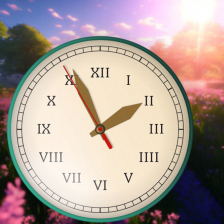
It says 1:55:55
